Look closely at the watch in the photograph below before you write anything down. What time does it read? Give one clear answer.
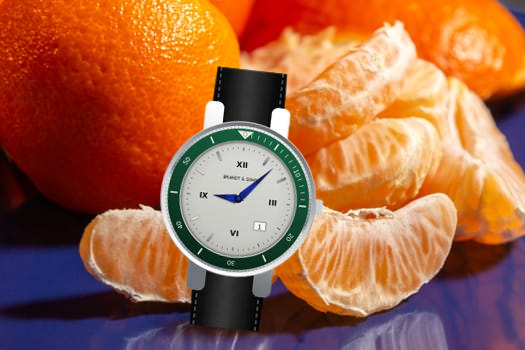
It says 9:07
